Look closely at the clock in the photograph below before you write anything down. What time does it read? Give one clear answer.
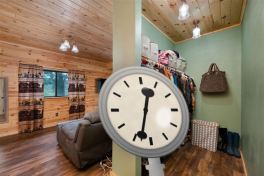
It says 12:33
